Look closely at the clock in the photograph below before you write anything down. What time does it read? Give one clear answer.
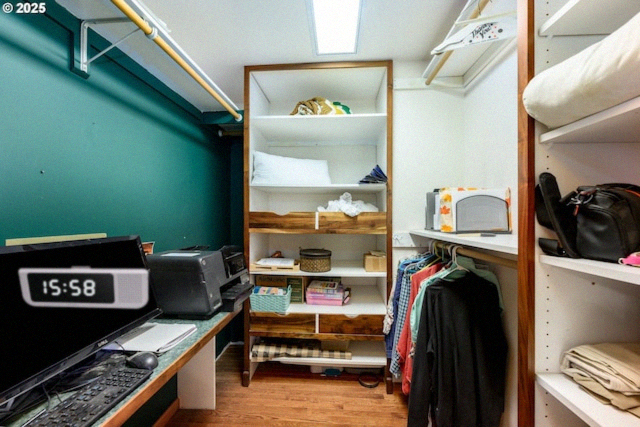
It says 15:58
